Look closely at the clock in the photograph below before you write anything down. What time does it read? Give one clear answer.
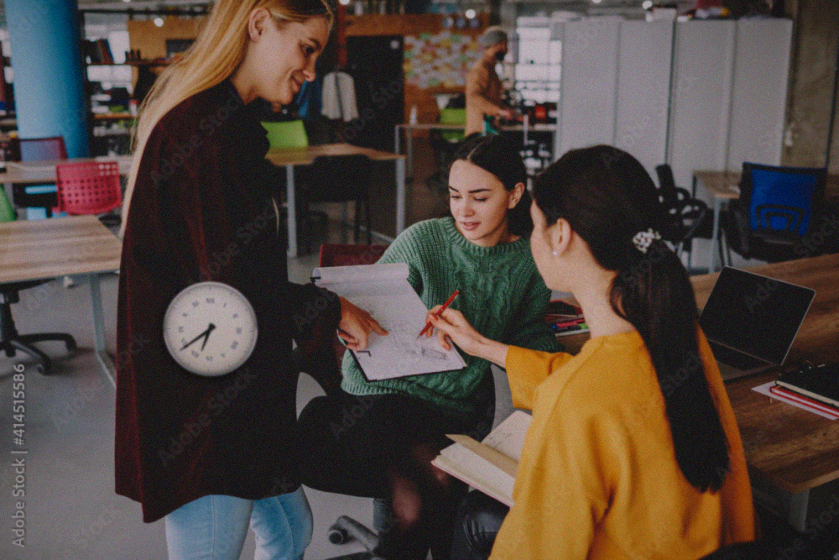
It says 6:39
